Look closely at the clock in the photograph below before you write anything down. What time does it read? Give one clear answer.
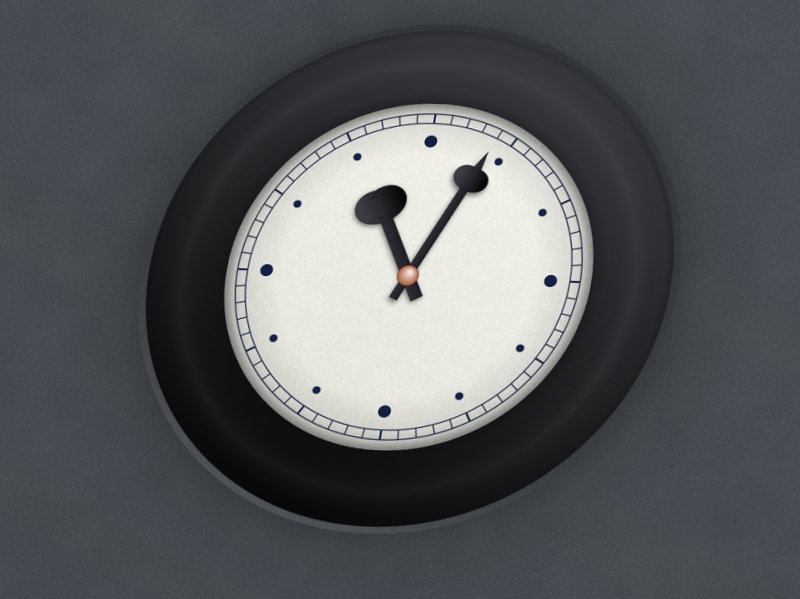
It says 11:04
